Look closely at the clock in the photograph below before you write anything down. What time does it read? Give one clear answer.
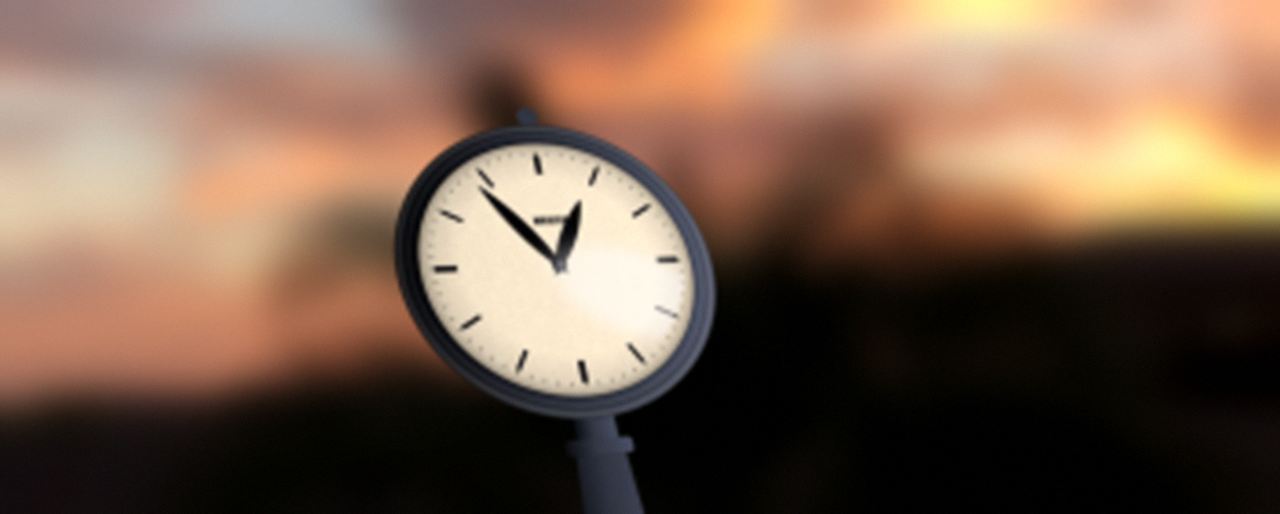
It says 12:54
